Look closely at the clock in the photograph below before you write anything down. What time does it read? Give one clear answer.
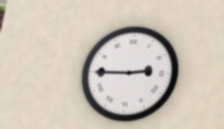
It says 2:45
